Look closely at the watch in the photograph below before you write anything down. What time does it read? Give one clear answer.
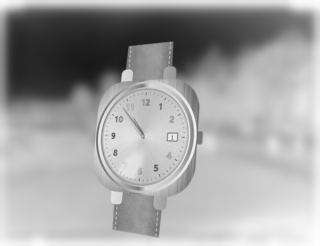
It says 10:53
